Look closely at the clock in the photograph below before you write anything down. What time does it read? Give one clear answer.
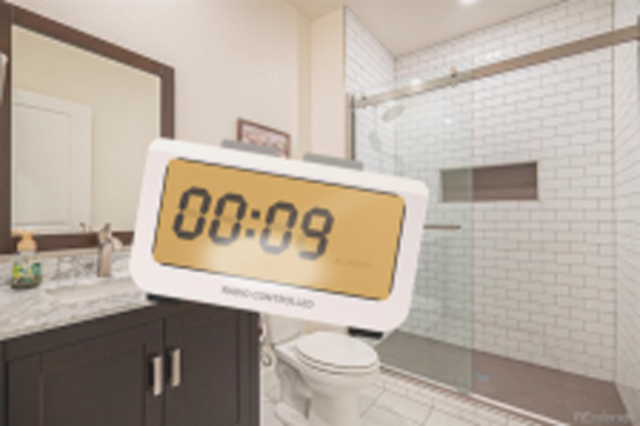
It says 0:09
